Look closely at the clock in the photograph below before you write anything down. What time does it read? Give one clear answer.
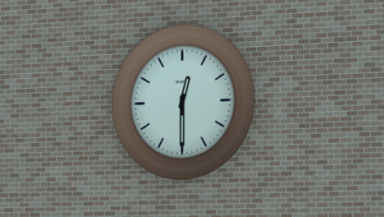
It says 12:30
